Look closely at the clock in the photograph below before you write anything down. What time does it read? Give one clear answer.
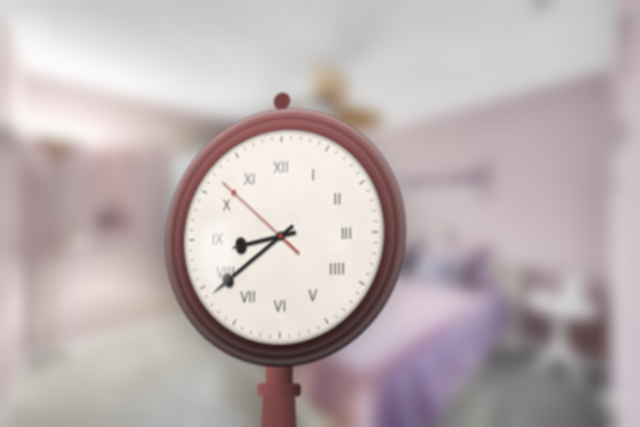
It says 8:38:52
